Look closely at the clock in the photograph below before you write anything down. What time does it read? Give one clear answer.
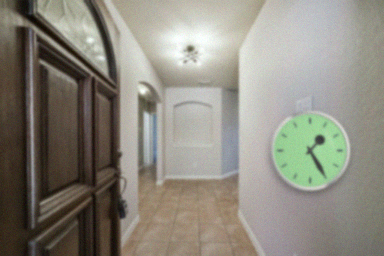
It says 1:25
